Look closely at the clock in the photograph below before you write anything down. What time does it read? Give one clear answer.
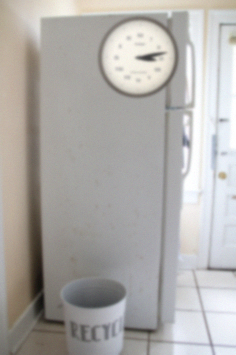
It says 3:13
